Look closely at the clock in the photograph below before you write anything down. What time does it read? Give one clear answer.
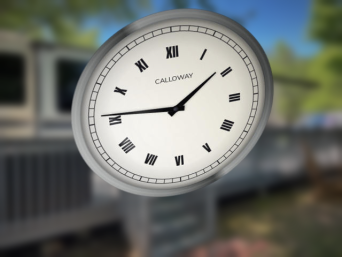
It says 1:46
